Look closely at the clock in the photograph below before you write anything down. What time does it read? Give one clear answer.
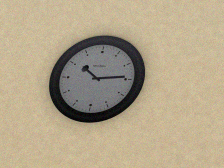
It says 10:14
